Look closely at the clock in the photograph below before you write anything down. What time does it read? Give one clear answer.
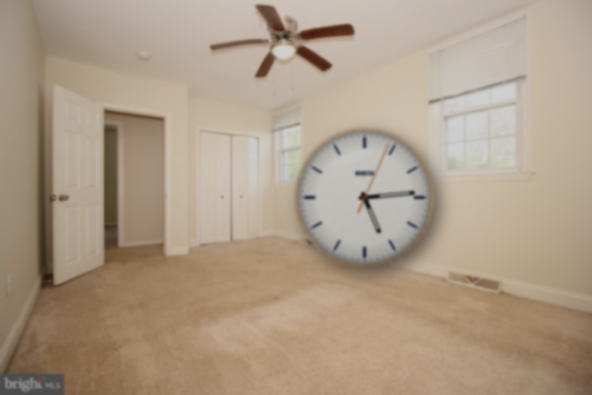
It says 5:14:04
